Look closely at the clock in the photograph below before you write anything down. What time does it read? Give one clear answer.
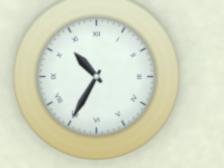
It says 10:35
